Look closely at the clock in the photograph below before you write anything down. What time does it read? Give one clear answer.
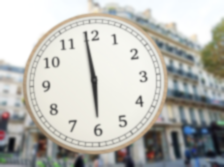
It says 5:59
